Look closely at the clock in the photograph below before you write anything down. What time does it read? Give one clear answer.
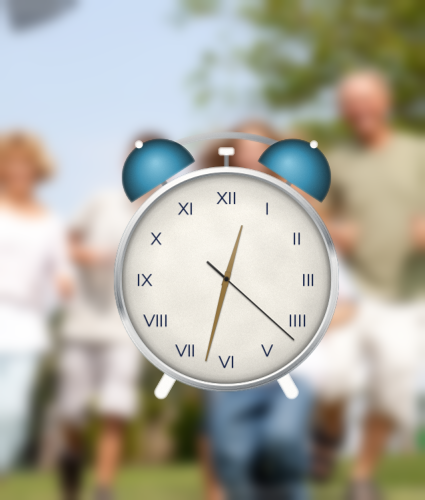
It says 12:32:22
